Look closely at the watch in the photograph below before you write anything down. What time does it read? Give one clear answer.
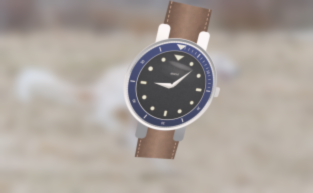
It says 9:07
